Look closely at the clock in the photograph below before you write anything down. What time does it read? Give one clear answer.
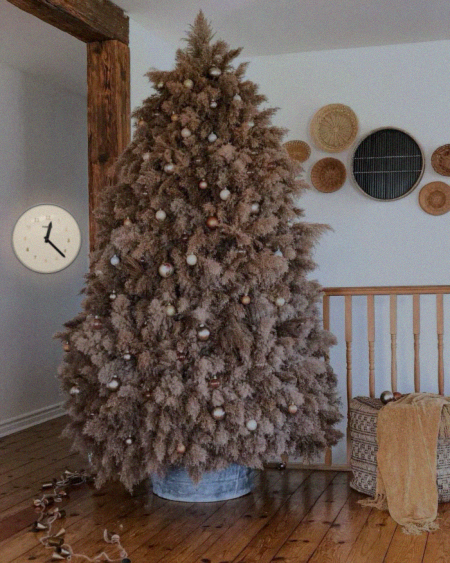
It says 12:22
